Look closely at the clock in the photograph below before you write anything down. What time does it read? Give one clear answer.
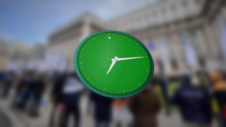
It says 7:15
